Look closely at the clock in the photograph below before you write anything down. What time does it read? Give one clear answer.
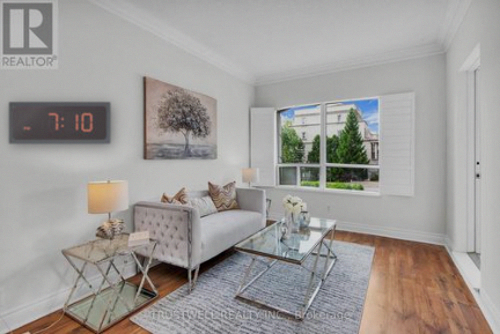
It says 7:10
